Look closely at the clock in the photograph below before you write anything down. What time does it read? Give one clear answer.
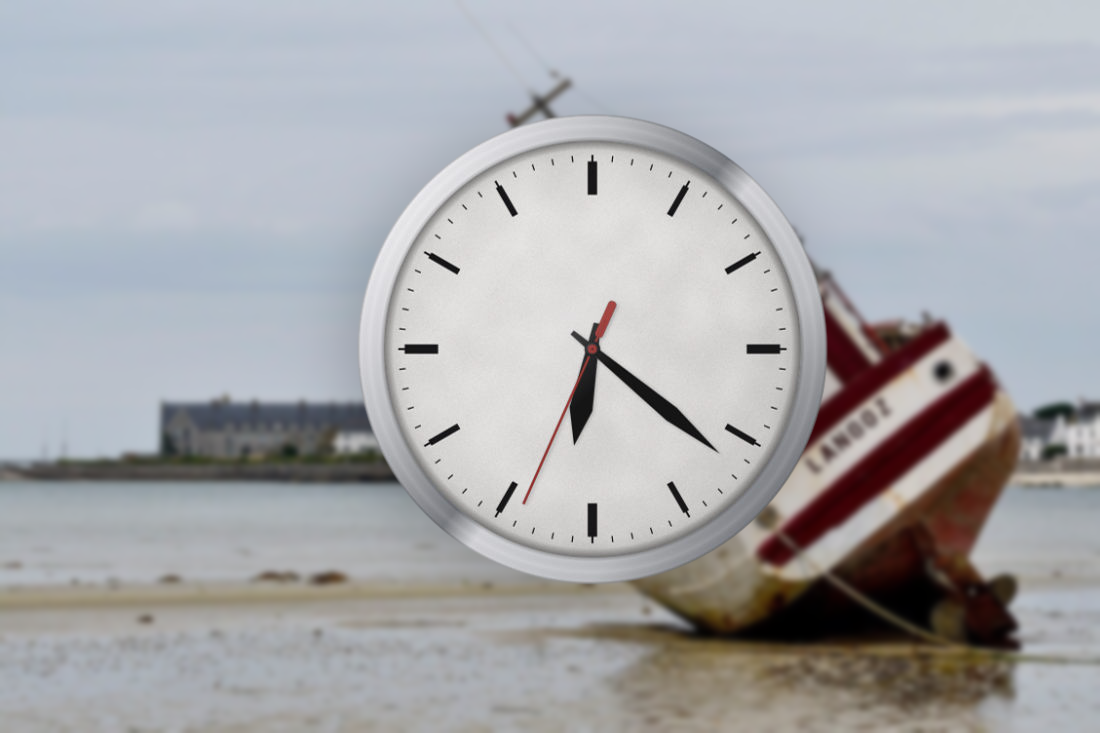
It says 6:21:34
